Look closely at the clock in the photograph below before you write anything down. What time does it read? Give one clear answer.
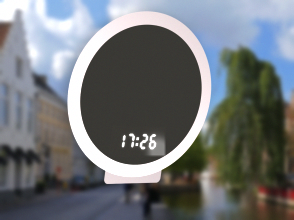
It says 17:26
